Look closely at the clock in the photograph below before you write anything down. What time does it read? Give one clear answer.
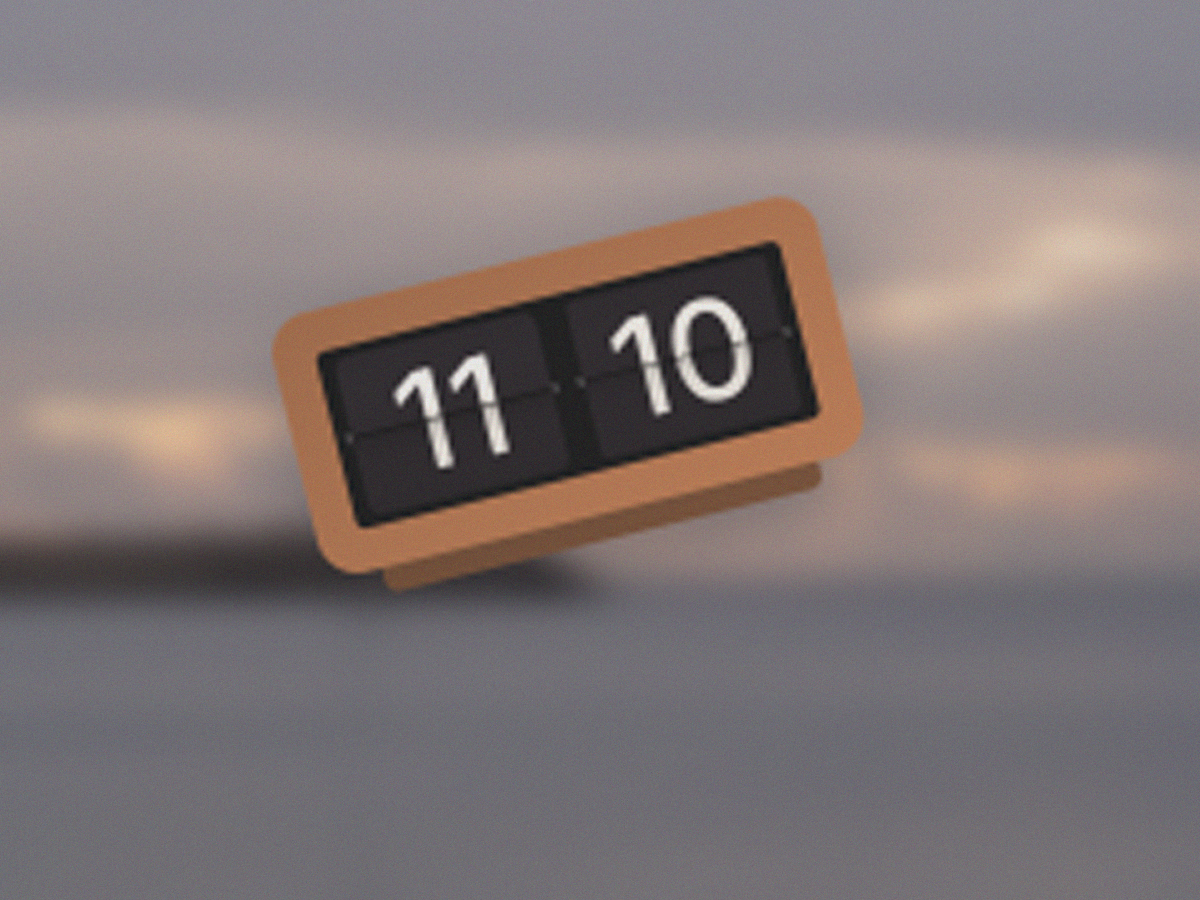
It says 11:10
